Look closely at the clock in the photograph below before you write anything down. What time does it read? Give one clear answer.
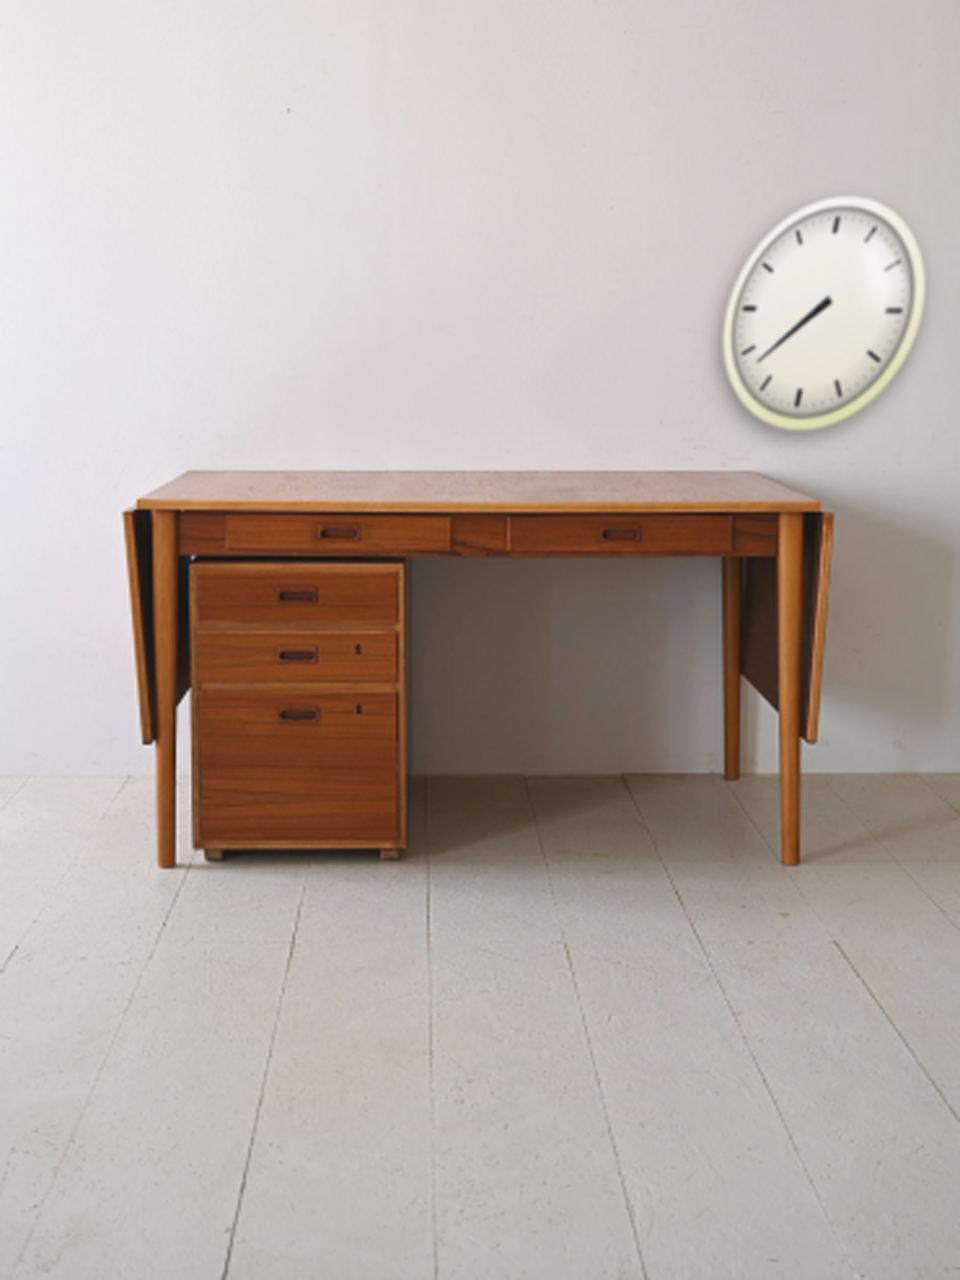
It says 7:38
